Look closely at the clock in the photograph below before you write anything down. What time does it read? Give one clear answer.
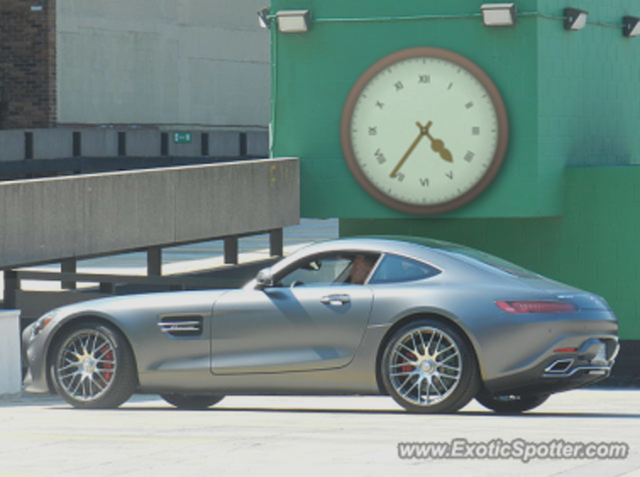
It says 4:36
